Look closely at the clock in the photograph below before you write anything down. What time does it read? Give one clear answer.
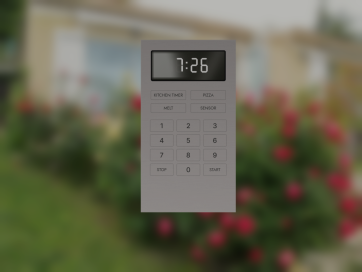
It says 7:26
